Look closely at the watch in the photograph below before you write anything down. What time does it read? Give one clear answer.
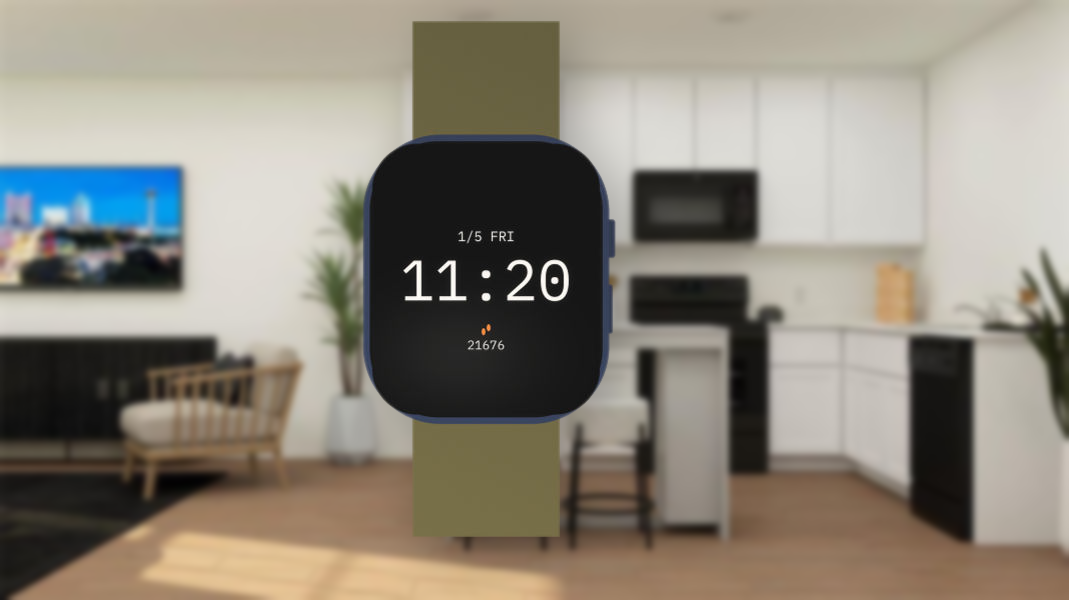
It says 11:20
